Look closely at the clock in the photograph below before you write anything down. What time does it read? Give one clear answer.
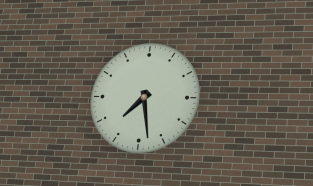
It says 7:28
